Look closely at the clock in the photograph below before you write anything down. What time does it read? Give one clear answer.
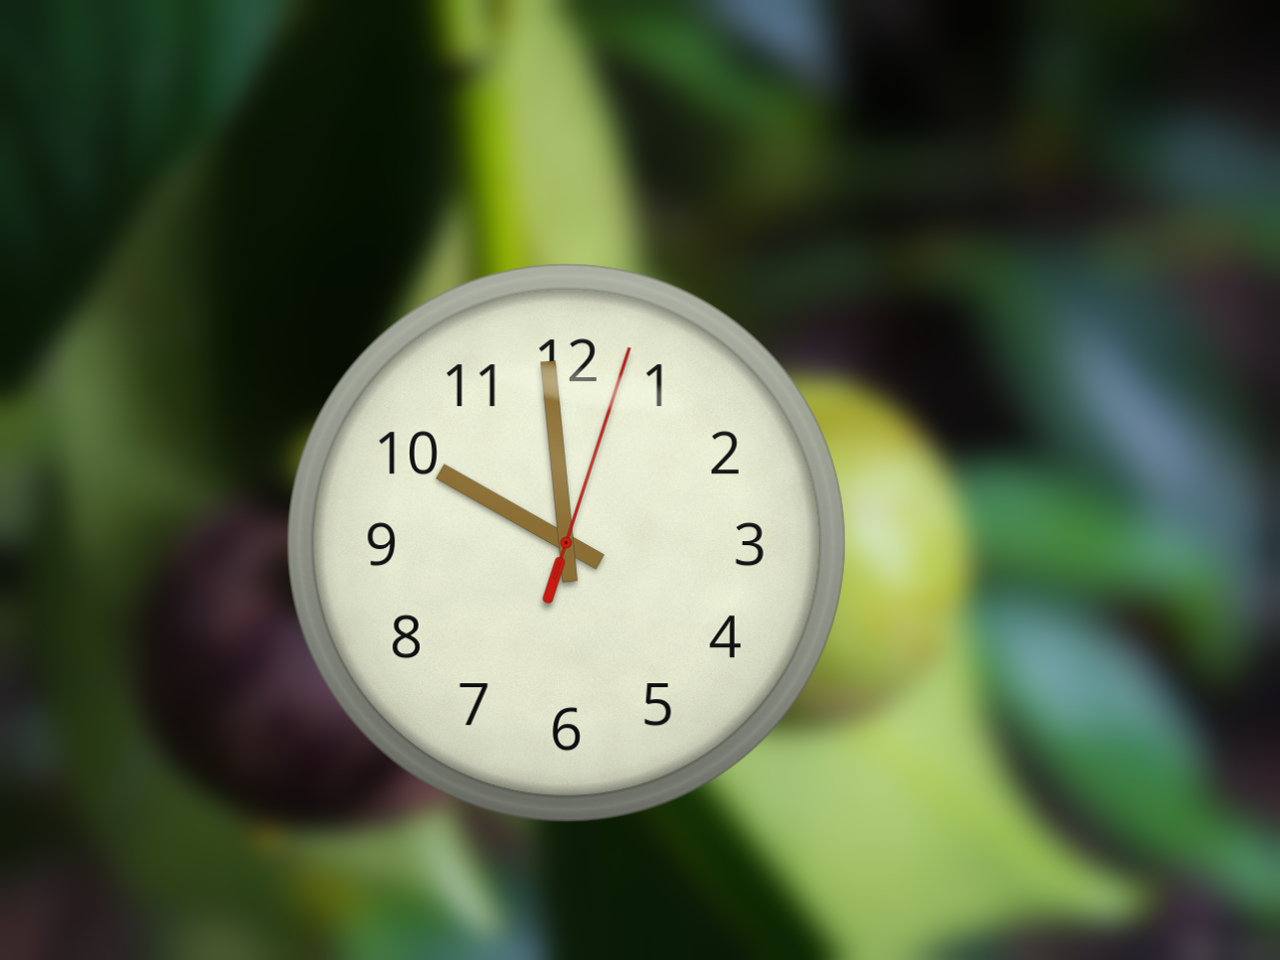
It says 9:59:03
